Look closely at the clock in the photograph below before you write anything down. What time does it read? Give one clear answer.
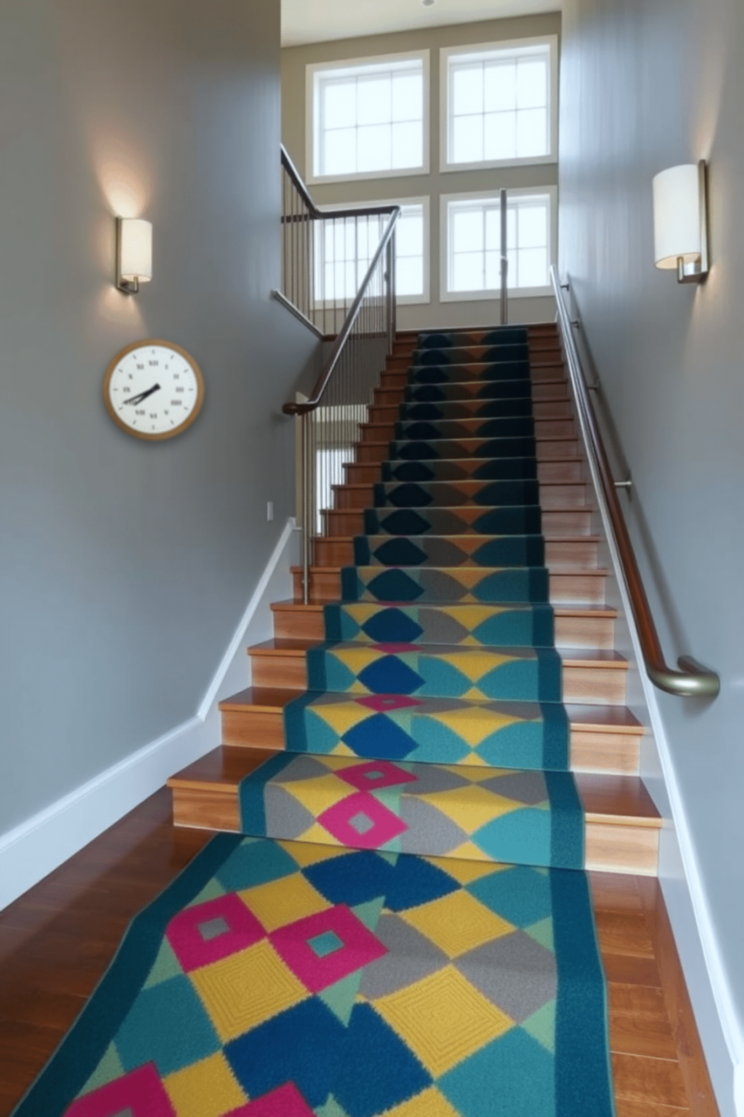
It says 7:41
